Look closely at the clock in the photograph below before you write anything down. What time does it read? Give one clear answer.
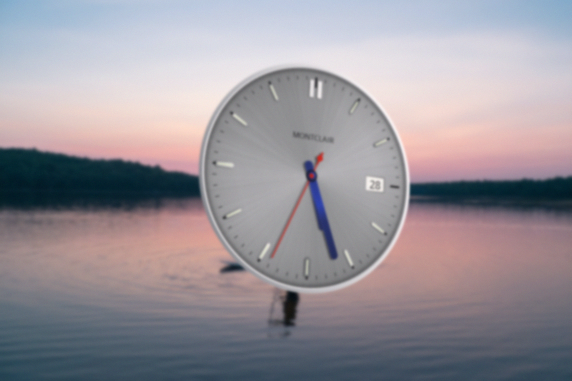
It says 5:26:34
